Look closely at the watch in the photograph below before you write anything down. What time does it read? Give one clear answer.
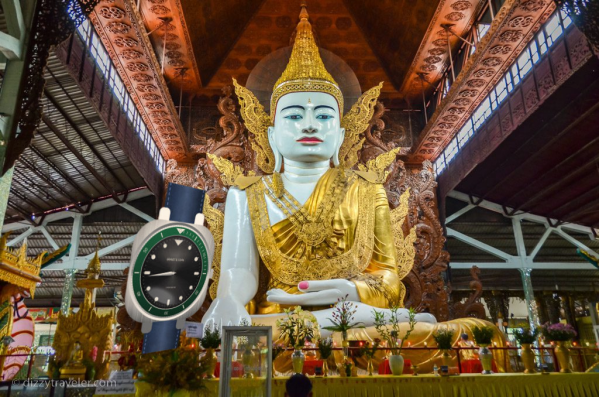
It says 8:44
